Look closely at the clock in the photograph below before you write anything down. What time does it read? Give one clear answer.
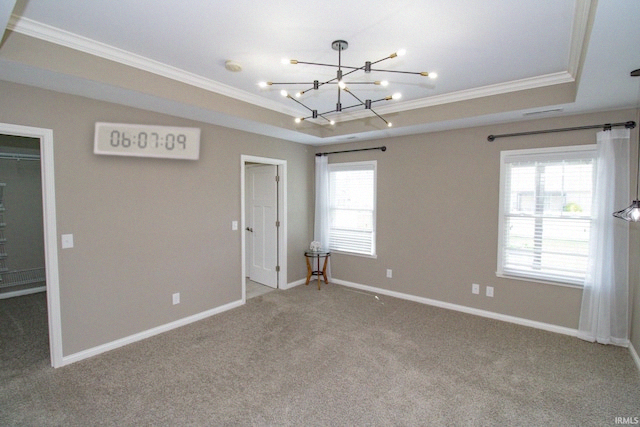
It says 6:07:09
